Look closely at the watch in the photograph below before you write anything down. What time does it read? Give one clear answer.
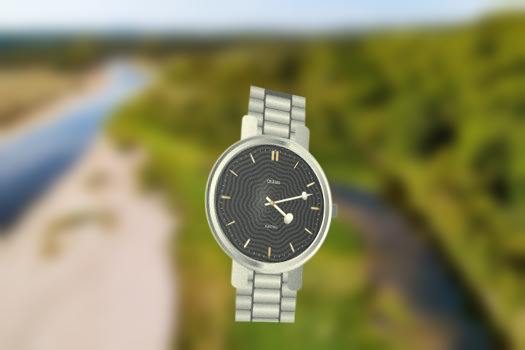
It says 4:12
